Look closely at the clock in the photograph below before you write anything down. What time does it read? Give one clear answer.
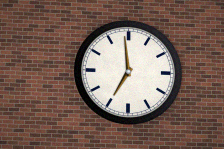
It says 6:59
